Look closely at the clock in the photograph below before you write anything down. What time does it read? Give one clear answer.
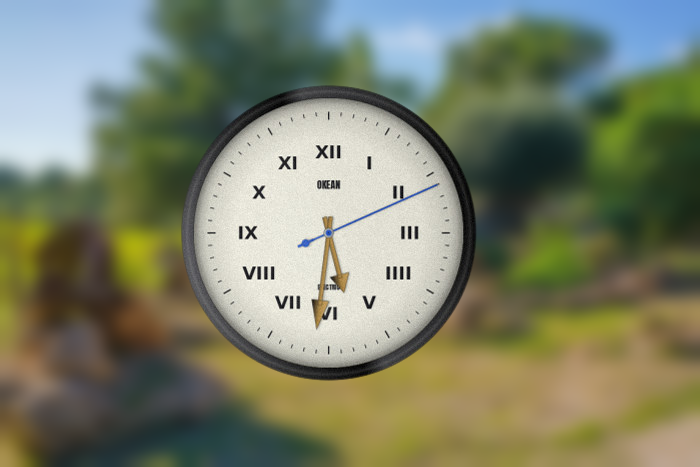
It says 5:31:11
